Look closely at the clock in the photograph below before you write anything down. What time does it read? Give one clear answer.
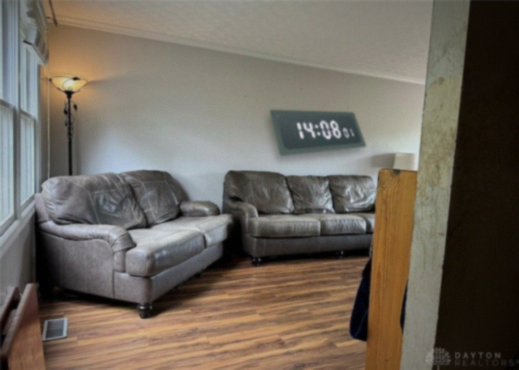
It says 14:08
